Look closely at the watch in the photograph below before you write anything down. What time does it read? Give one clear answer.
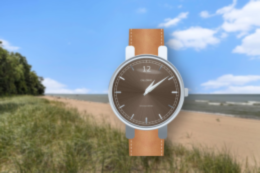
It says 1:09
